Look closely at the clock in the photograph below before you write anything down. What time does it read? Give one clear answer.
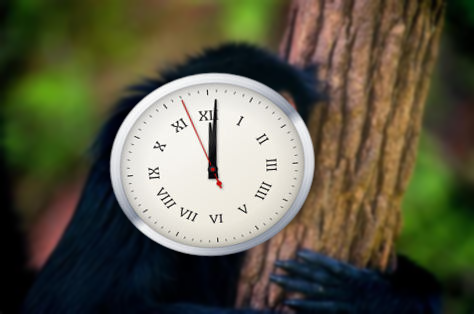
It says 12:00:57
